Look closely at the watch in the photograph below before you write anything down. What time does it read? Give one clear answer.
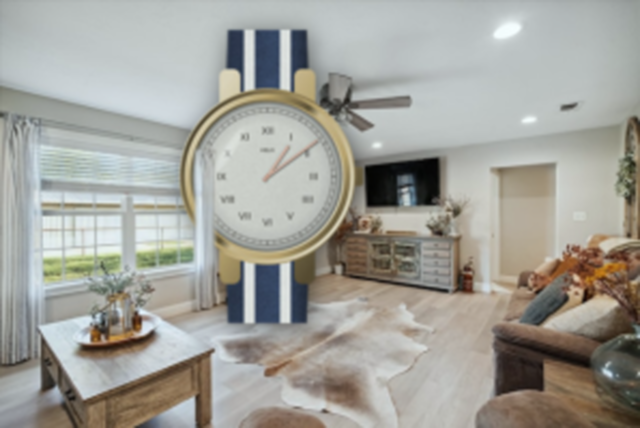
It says 1:09
